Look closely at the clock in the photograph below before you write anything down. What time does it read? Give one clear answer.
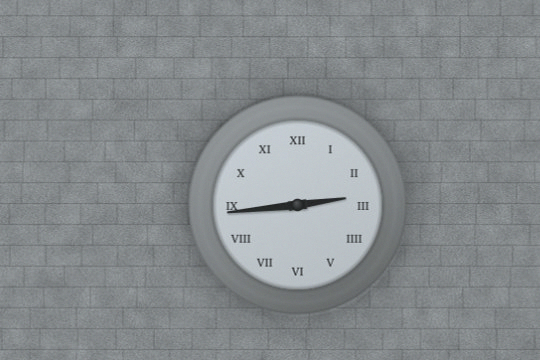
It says 2:44
